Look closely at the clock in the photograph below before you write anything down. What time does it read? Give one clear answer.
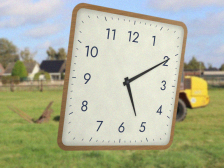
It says 5:10
